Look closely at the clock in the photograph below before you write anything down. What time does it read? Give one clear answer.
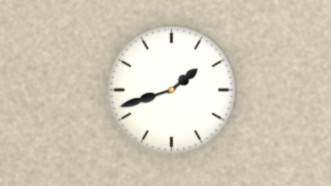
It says 1:42
